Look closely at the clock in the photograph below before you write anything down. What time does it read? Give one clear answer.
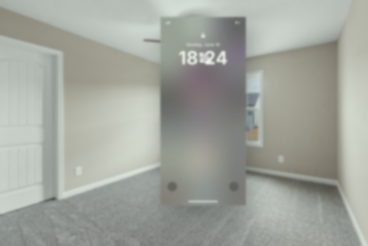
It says 18:24
